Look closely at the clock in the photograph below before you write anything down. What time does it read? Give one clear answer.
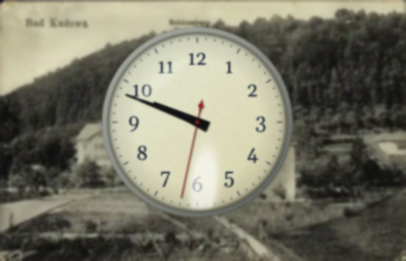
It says 9:48:32
